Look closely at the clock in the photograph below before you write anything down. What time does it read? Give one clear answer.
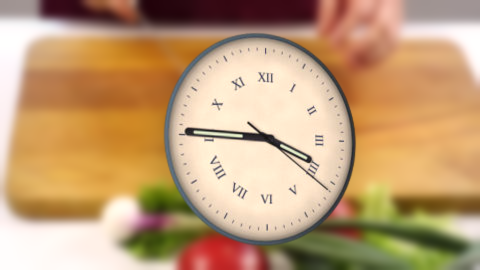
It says 3:45:21
